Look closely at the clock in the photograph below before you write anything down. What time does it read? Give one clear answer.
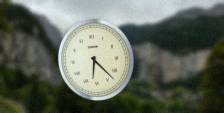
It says 6:23
